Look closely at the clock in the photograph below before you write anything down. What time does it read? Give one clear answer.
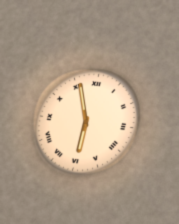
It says 5:56
